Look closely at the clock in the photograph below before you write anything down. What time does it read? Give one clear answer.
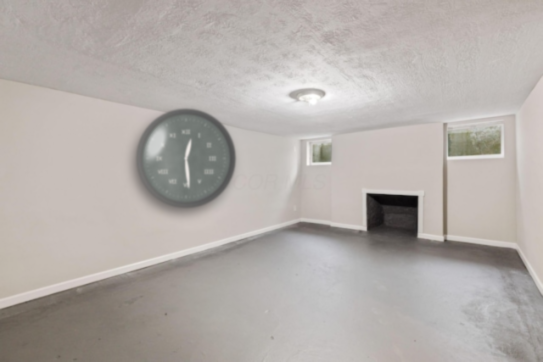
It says 12:29
